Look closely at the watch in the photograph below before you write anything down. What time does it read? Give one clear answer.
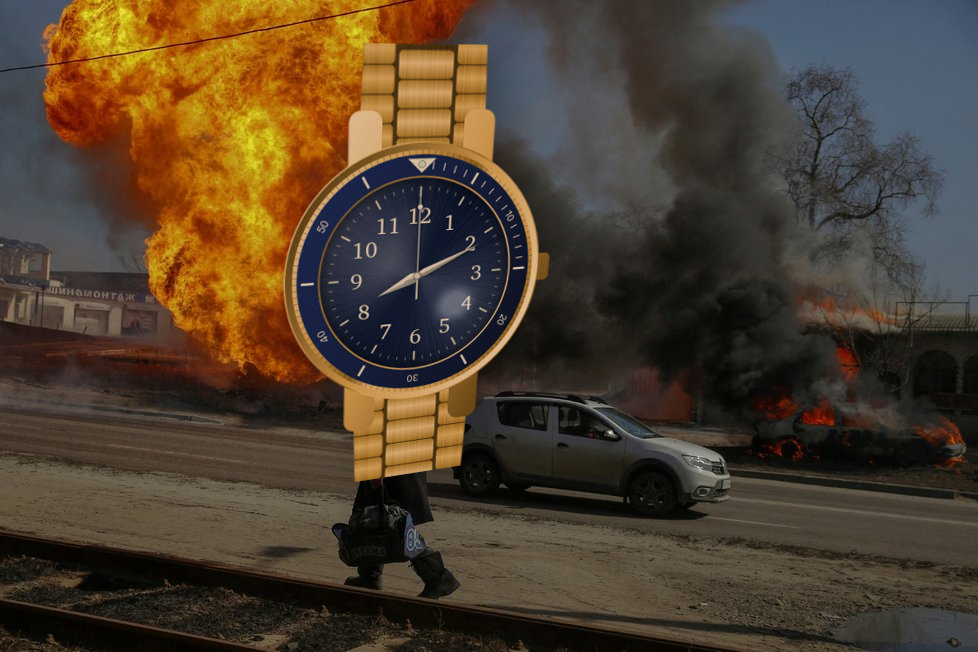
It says 8:11:00
